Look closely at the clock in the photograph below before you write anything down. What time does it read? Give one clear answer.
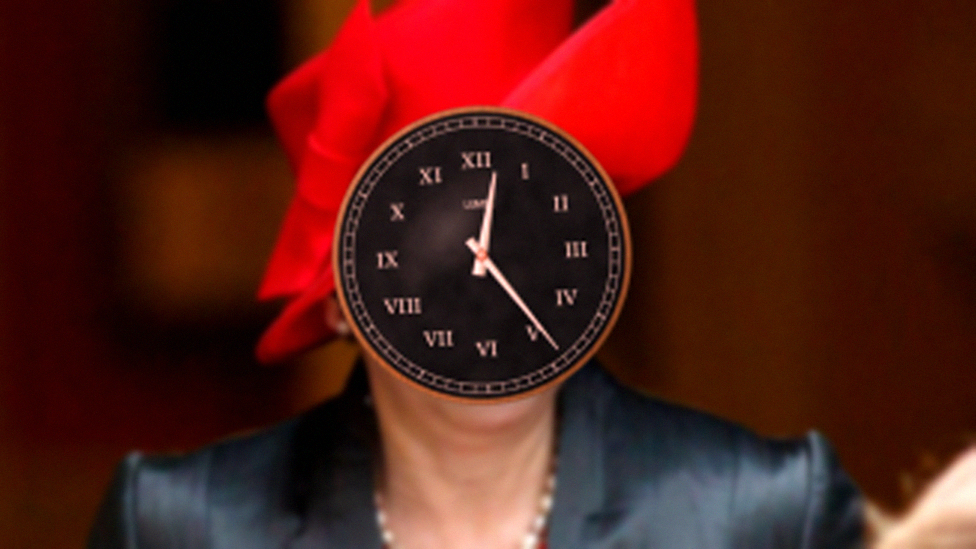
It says 12:24
